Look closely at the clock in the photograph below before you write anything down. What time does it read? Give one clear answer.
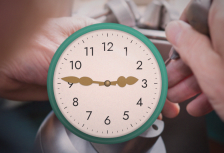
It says 2:46
